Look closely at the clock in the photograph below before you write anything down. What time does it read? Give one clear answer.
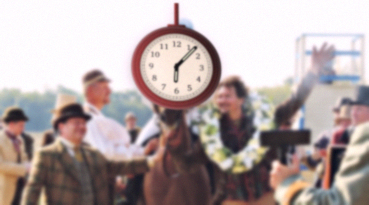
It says 6:07
